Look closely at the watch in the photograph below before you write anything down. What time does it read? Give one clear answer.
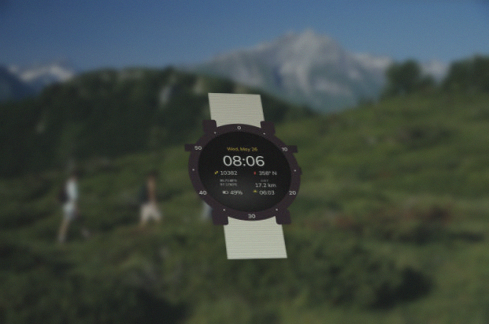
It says 8:06
